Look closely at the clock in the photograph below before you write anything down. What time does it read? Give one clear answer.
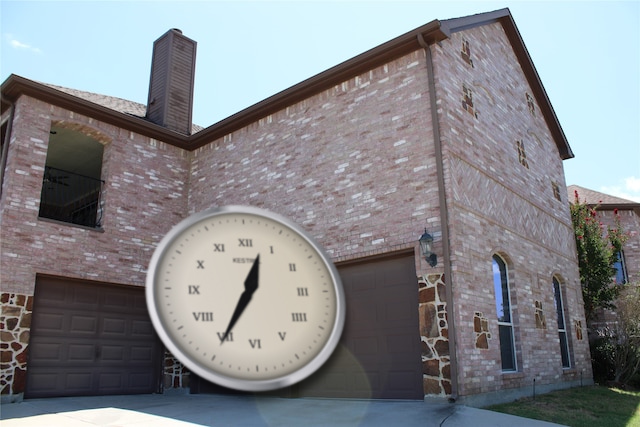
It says 12:35
